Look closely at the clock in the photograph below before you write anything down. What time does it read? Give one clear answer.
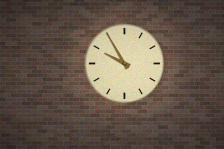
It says 9:55
